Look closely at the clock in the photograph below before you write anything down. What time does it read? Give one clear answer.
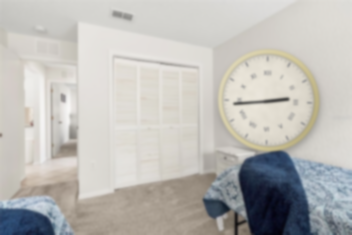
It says 2:44
